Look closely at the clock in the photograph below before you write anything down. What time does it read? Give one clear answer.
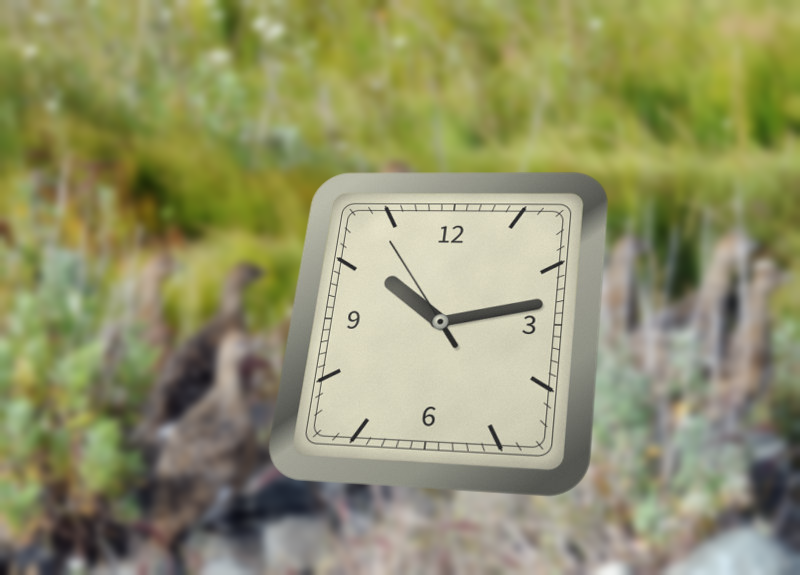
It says 10:12:54
